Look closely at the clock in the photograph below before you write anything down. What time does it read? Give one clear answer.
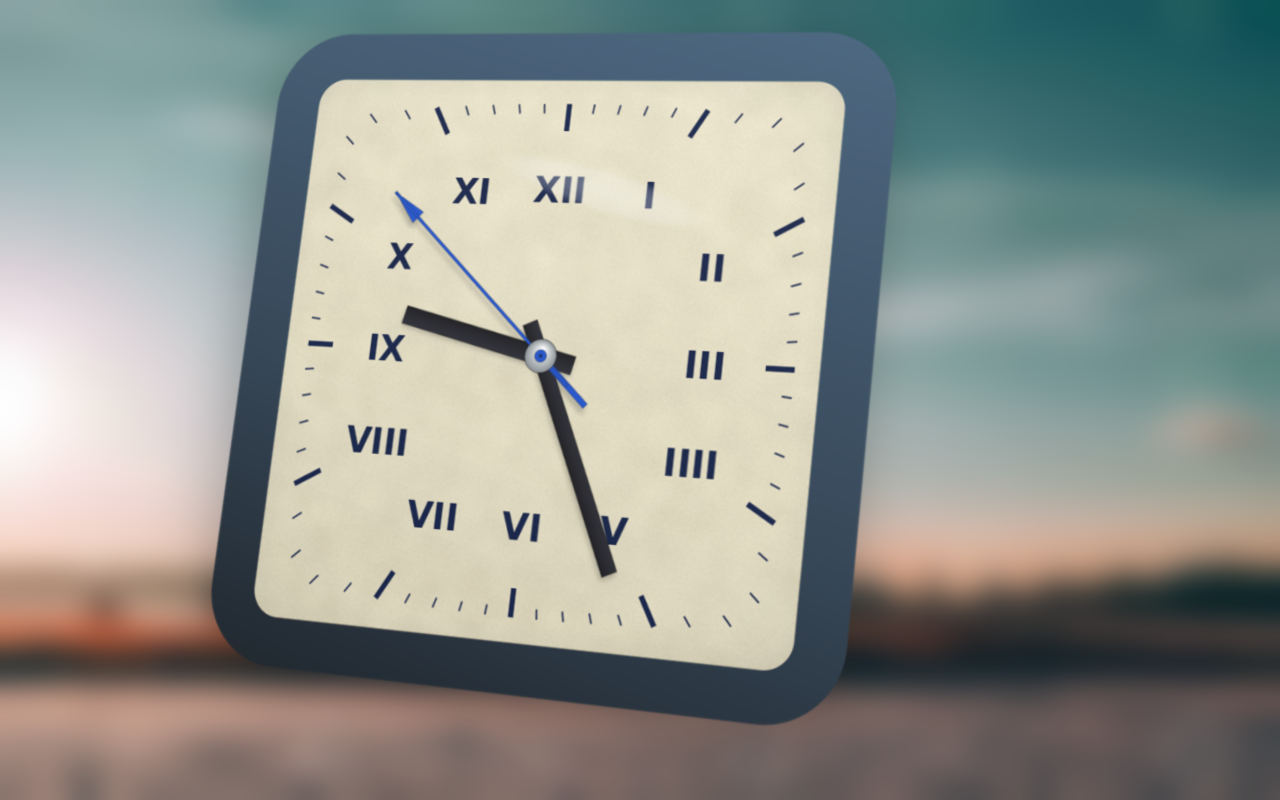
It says 9:25:52
